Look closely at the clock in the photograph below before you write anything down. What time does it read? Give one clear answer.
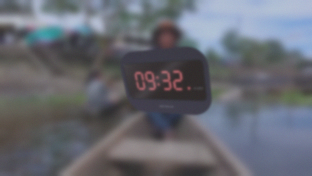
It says 9:32
